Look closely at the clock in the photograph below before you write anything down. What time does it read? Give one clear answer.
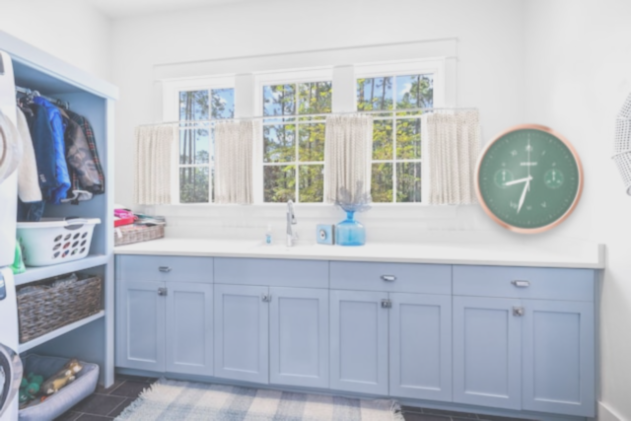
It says 8:33
